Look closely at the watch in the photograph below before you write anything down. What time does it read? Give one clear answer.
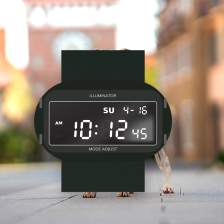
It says 10:12:45
